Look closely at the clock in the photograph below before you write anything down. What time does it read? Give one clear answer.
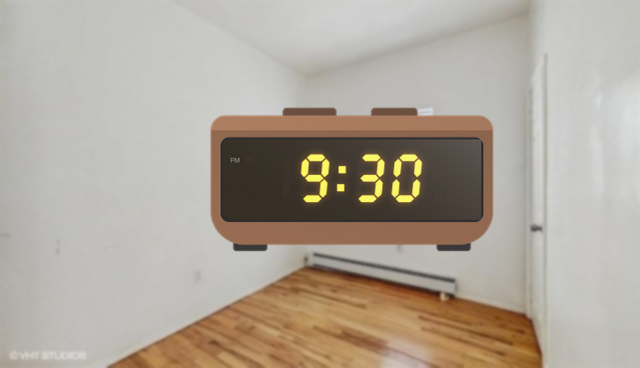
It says 9:30
